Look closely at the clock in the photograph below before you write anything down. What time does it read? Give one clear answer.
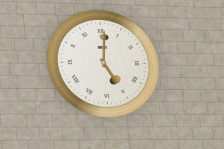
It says 5:01
